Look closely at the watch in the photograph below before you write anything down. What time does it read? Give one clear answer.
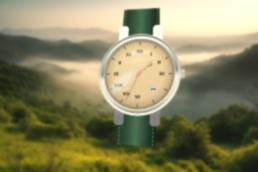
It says 1:34
